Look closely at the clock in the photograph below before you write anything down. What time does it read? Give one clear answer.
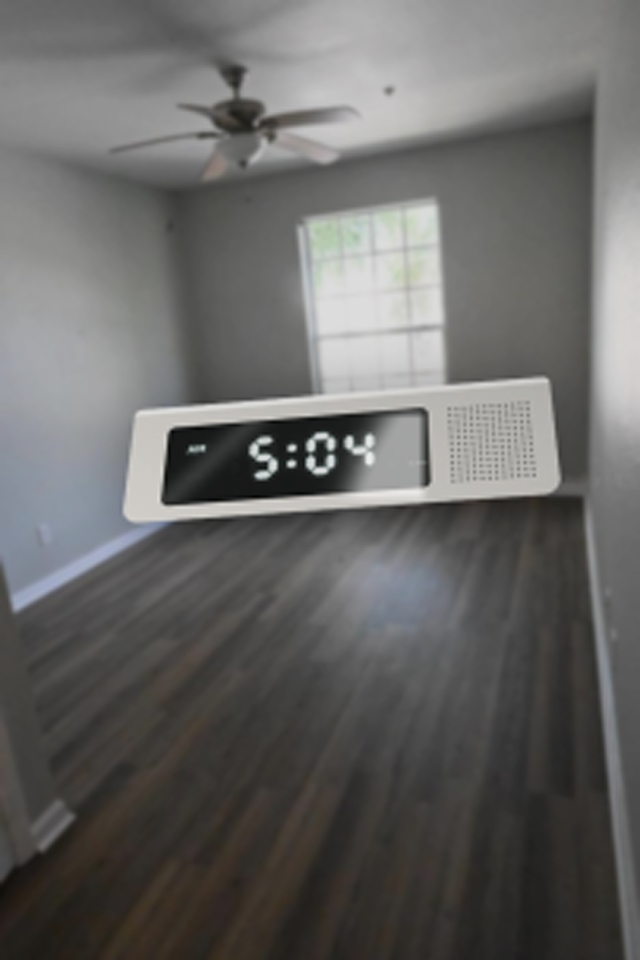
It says 5:04
